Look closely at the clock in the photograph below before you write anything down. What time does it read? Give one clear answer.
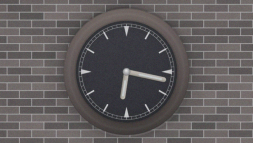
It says 6:17
